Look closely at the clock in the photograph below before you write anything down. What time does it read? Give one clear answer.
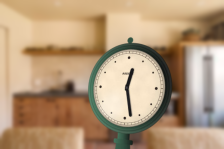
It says 12:28
